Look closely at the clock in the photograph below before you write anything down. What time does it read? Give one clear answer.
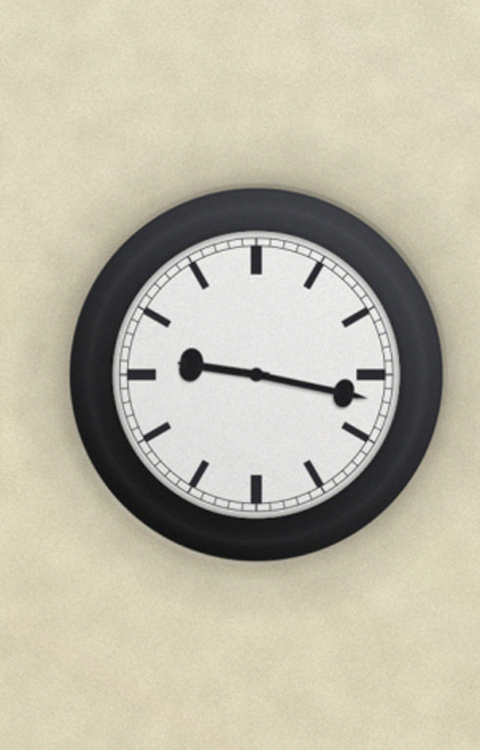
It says 9:17
